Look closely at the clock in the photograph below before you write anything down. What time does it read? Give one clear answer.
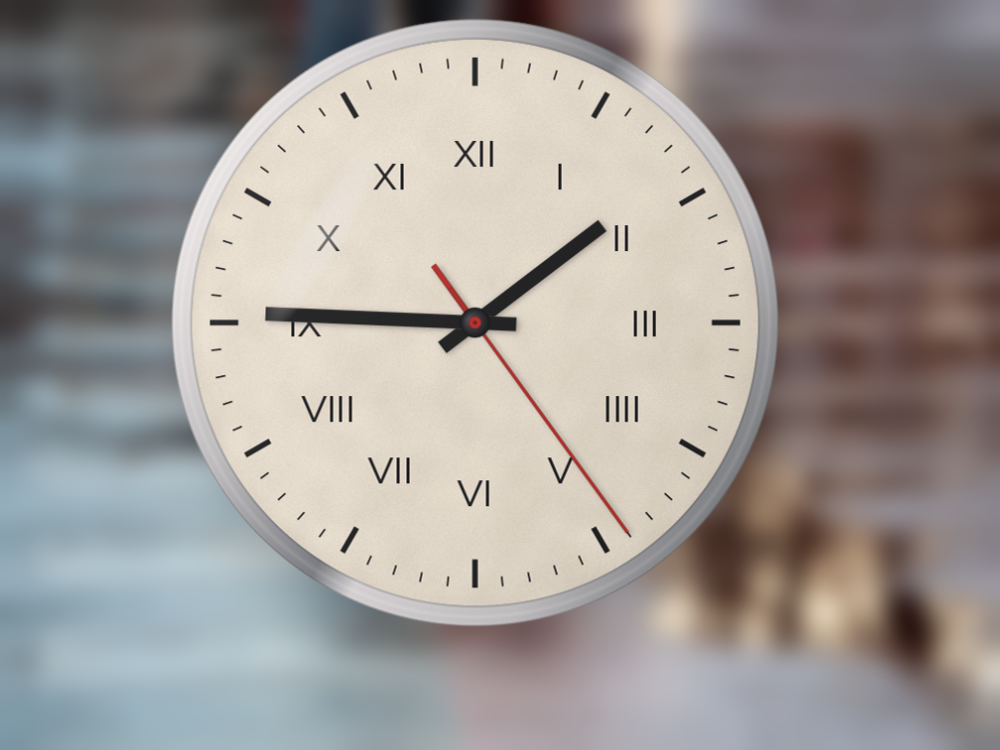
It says 1:45:24
